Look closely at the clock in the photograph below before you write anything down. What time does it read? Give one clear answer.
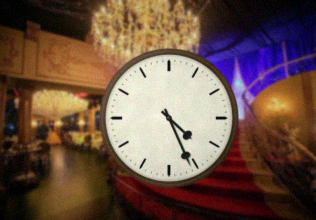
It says 4:26
